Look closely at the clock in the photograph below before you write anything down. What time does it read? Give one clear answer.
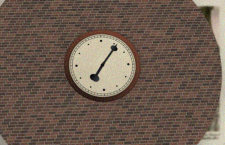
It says 7:06
